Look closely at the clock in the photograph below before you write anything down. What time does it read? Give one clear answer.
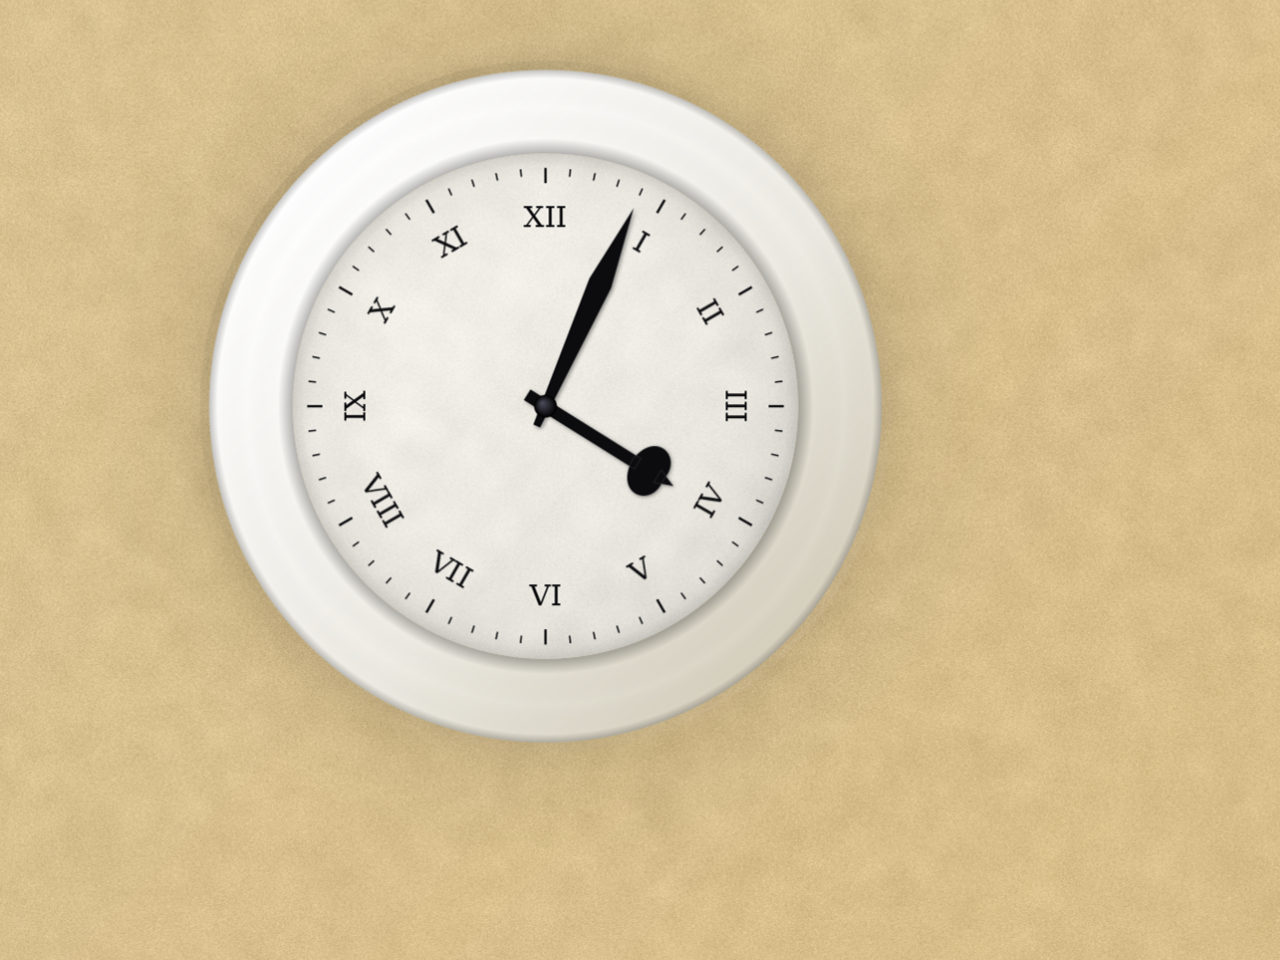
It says 4:04
